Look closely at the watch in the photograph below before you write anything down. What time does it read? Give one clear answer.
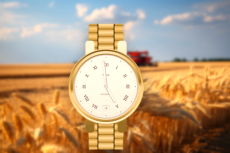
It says 4:59
